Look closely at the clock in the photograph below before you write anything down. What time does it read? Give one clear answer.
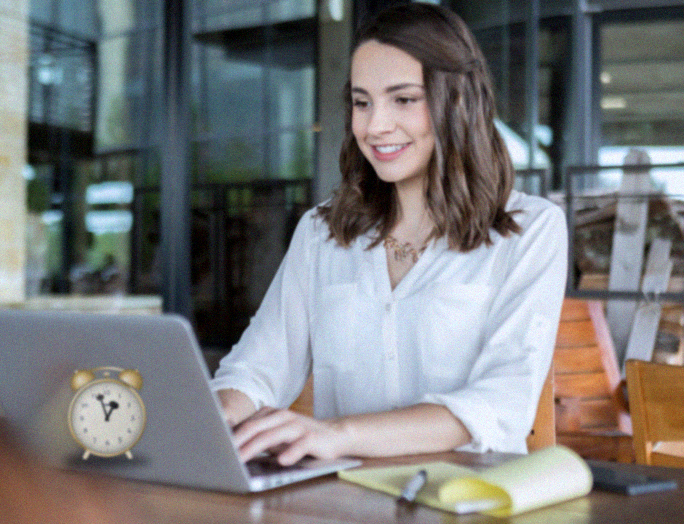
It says 12:57
